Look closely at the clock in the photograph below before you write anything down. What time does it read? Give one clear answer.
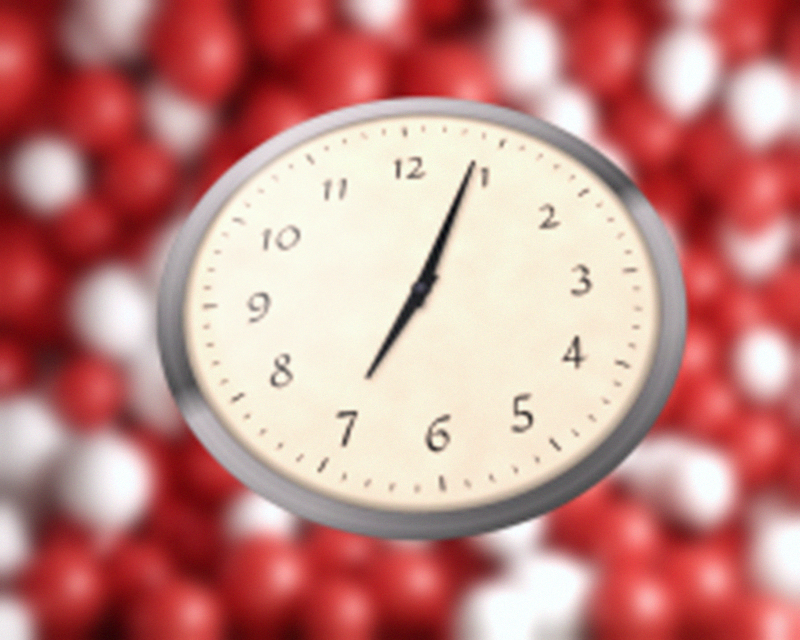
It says 7:04
